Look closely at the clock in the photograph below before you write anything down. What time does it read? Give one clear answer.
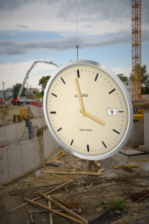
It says 3:59
